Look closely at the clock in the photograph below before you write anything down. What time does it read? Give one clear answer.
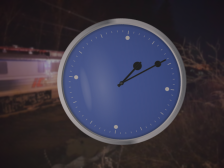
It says 1:09
